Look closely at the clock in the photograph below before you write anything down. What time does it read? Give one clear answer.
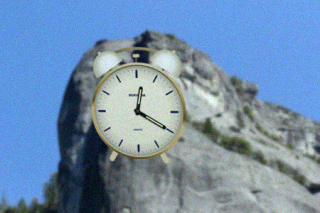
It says 12:20
